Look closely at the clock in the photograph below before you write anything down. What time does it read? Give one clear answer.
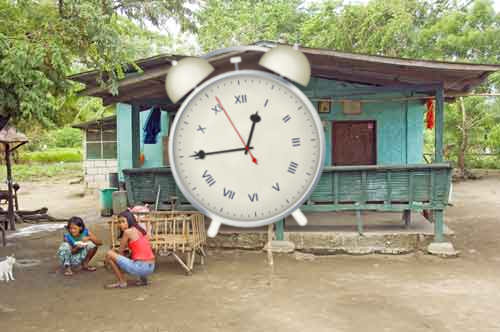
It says 12:44:56
